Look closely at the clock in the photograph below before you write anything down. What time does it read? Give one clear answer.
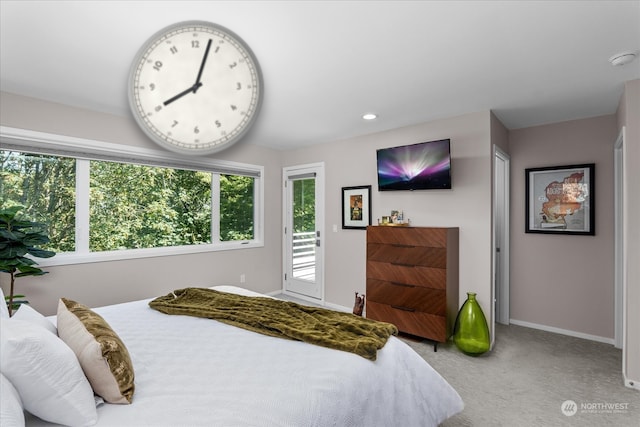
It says 8:03
